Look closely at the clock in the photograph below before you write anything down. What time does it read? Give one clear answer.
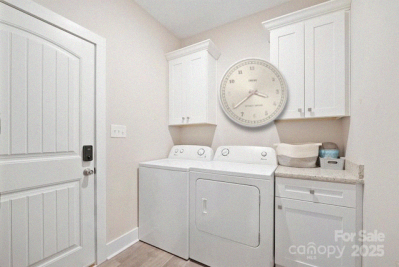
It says 3:39
